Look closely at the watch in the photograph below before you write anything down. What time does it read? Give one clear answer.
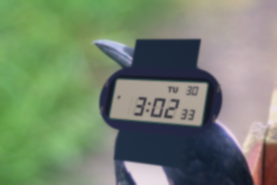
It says 3:02
